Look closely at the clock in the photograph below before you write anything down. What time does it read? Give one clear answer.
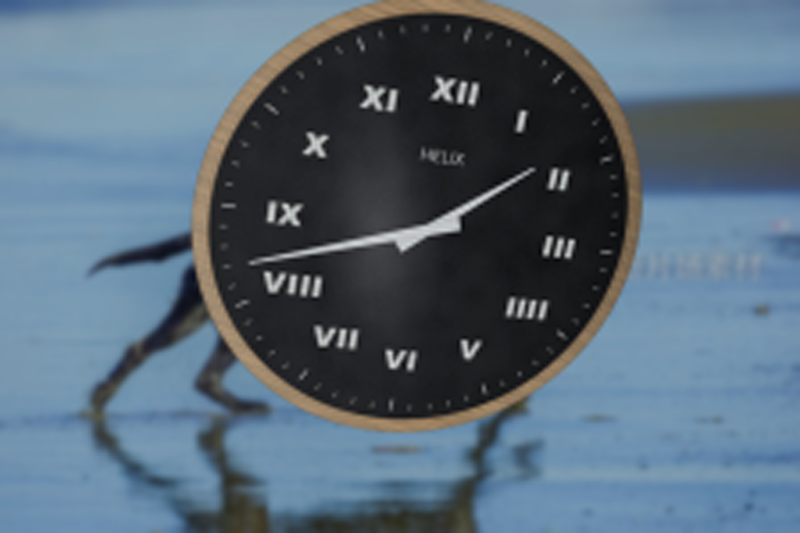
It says 1:42
